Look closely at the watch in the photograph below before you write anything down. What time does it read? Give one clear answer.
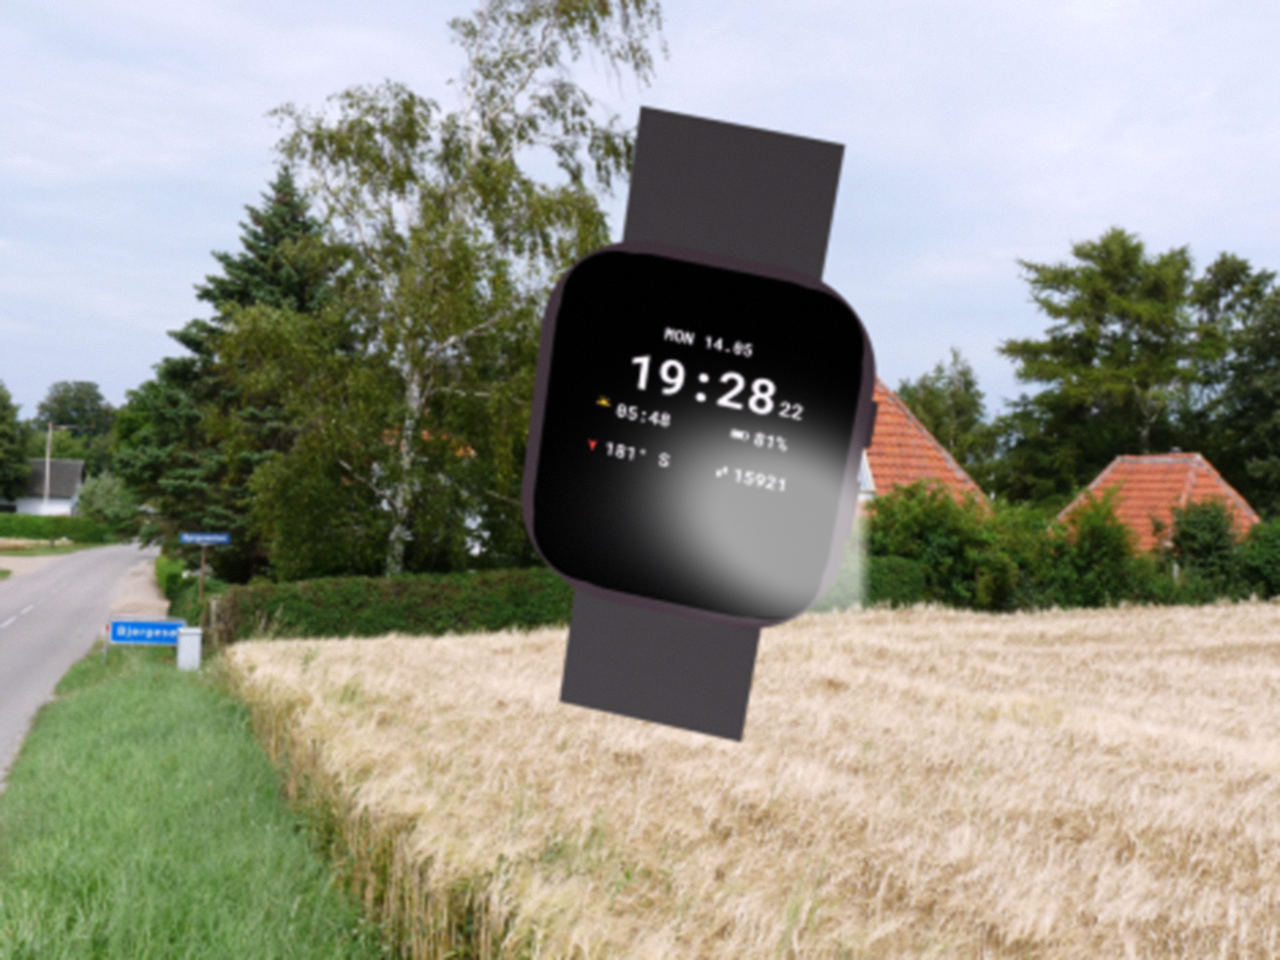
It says 19:28
